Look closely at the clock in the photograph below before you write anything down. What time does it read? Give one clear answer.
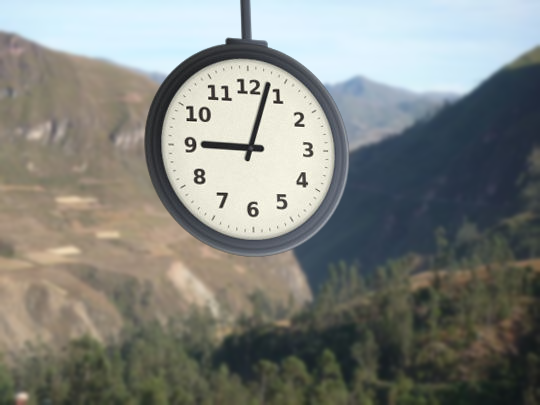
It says 9:03
